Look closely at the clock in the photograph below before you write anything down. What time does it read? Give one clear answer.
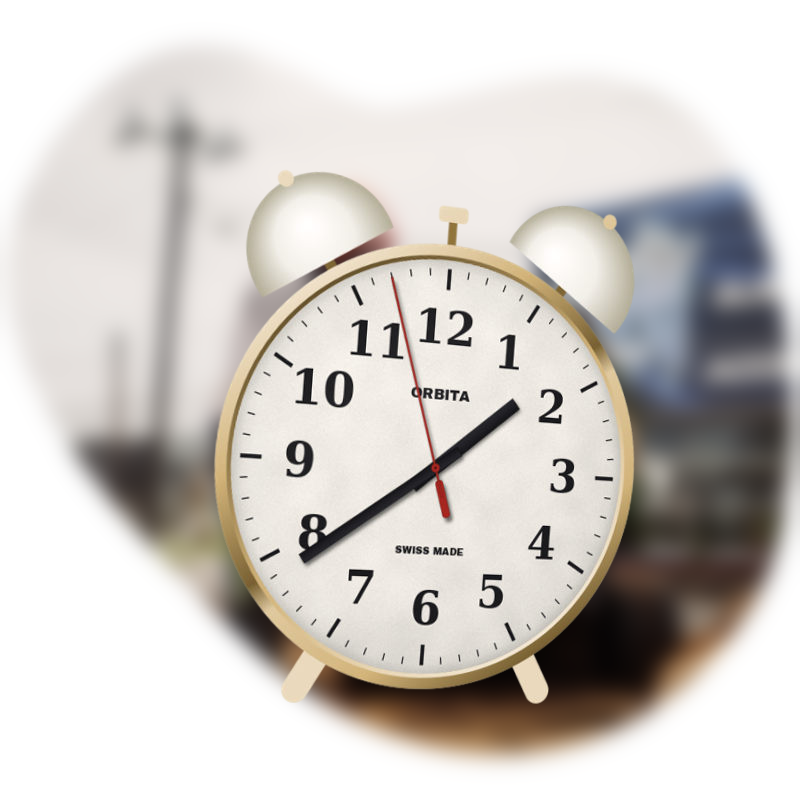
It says 1:38:57
